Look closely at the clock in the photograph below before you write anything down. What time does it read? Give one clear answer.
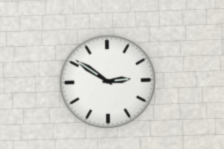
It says 2:51
